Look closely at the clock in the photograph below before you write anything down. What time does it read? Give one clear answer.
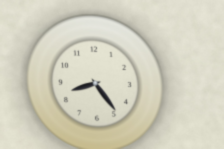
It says 8:24
